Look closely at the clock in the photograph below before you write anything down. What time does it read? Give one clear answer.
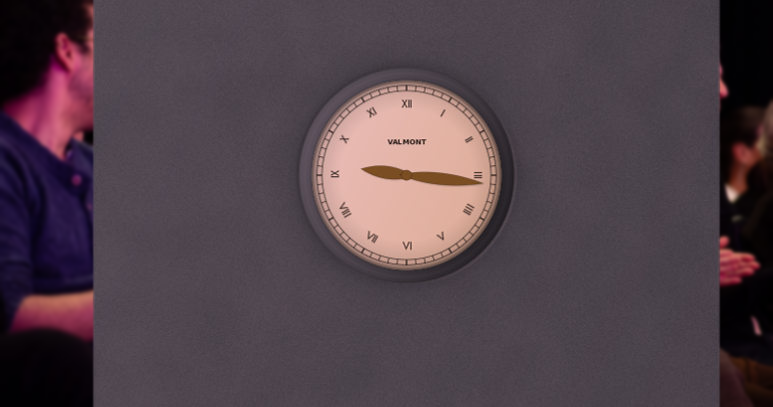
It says 9:16
